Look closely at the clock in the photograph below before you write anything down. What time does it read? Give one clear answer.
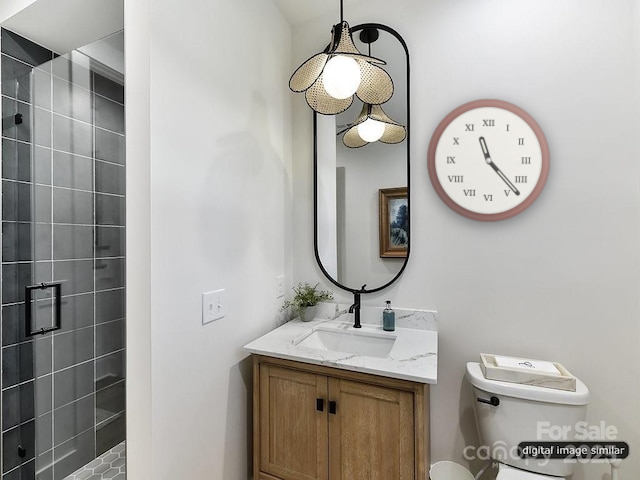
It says 11:23
